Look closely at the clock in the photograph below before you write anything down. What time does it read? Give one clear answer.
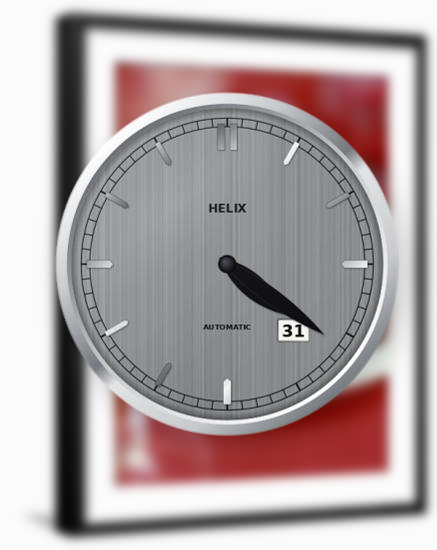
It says 4:21
